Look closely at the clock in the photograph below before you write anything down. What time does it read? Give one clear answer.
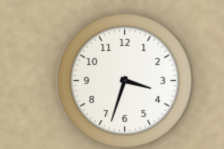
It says 3:33
